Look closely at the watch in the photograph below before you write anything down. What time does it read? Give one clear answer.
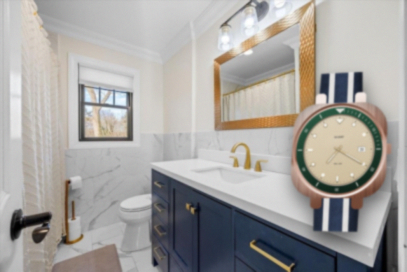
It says 7:20
